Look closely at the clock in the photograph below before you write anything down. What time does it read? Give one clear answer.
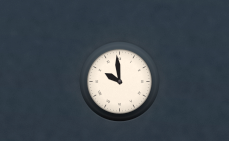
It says 9:59
